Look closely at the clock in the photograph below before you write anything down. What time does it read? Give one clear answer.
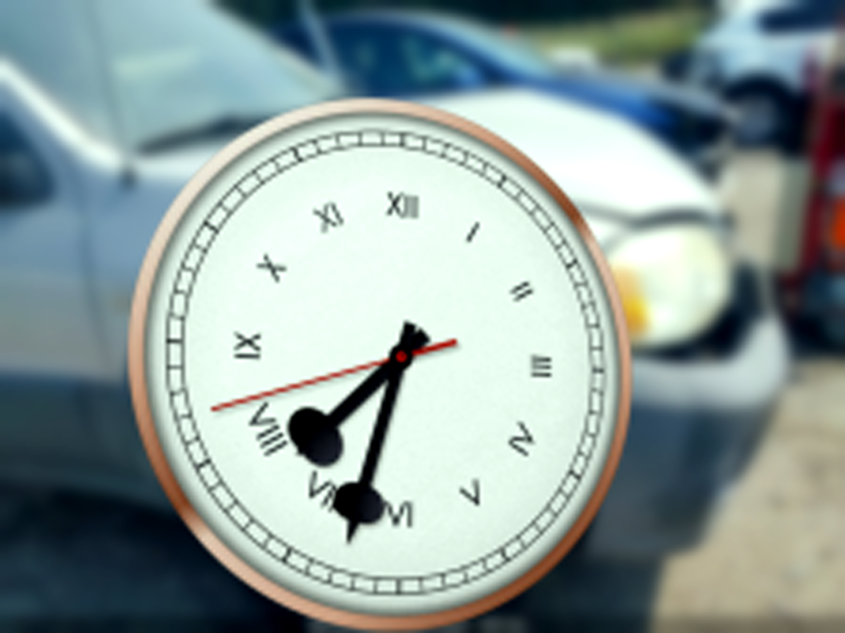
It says 7:32:42
